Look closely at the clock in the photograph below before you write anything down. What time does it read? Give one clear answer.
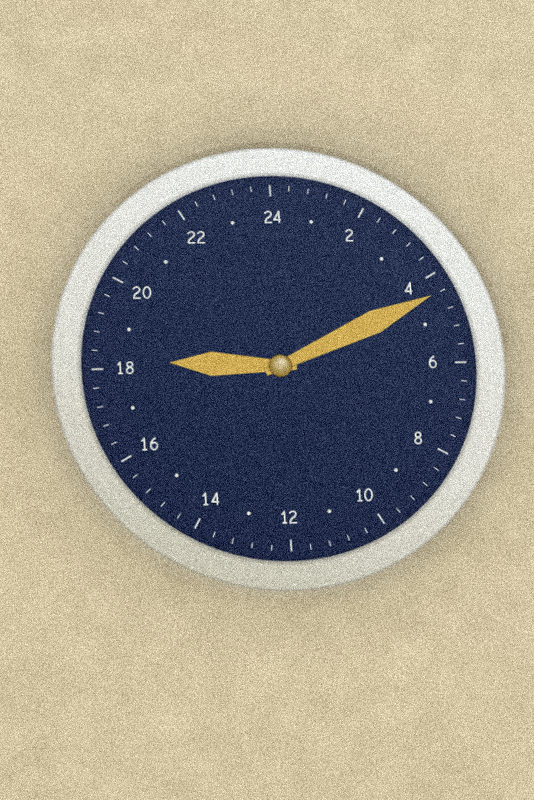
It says 18:11
